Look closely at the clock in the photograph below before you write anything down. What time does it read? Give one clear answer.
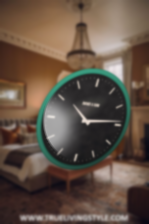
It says 10:14
